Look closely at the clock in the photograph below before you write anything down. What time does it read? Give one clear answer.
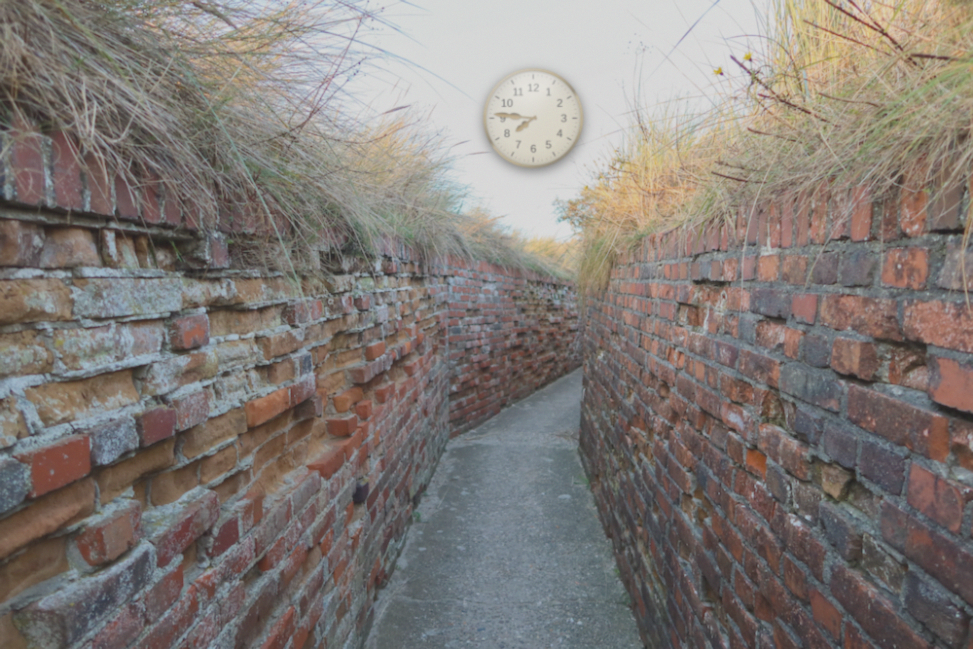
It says 7:46
